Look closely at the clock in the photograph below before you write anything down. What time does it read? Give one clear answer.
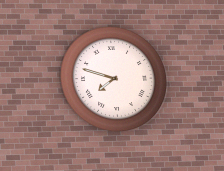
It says 7:48
